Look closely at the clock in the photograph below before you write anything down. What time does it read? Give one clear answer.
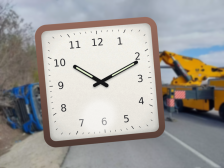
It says 10:11
